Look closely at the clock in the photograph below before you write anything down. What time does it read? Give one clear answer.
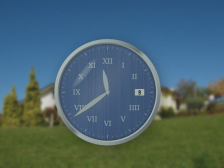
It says 11:39
